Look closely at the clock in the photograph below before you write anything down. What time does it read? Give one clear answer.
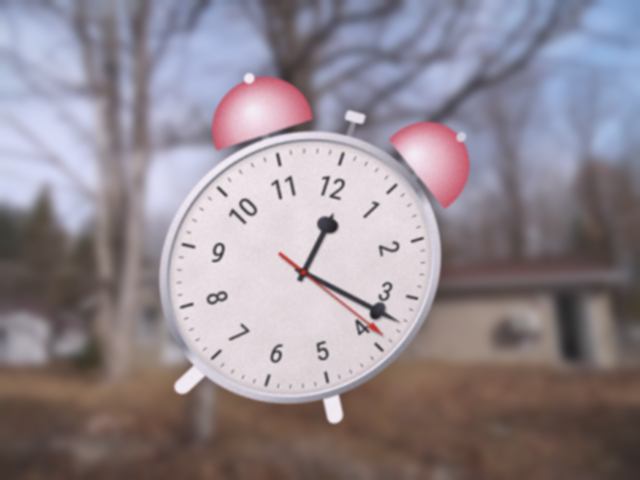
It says 12:17:19
